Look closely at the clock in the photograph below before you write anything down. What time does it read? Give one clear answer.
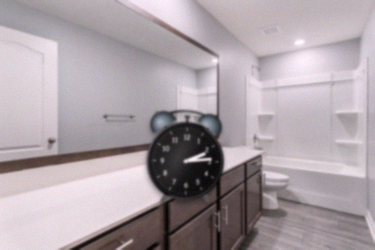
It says 2:14
